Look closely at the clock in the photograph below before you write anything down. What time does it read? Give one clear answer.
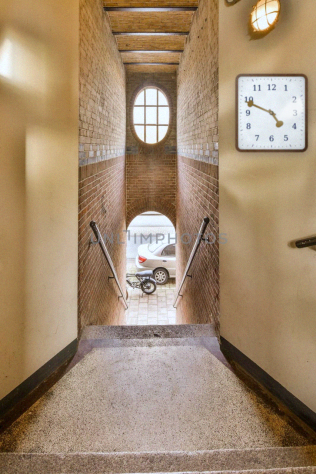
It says 4:49
